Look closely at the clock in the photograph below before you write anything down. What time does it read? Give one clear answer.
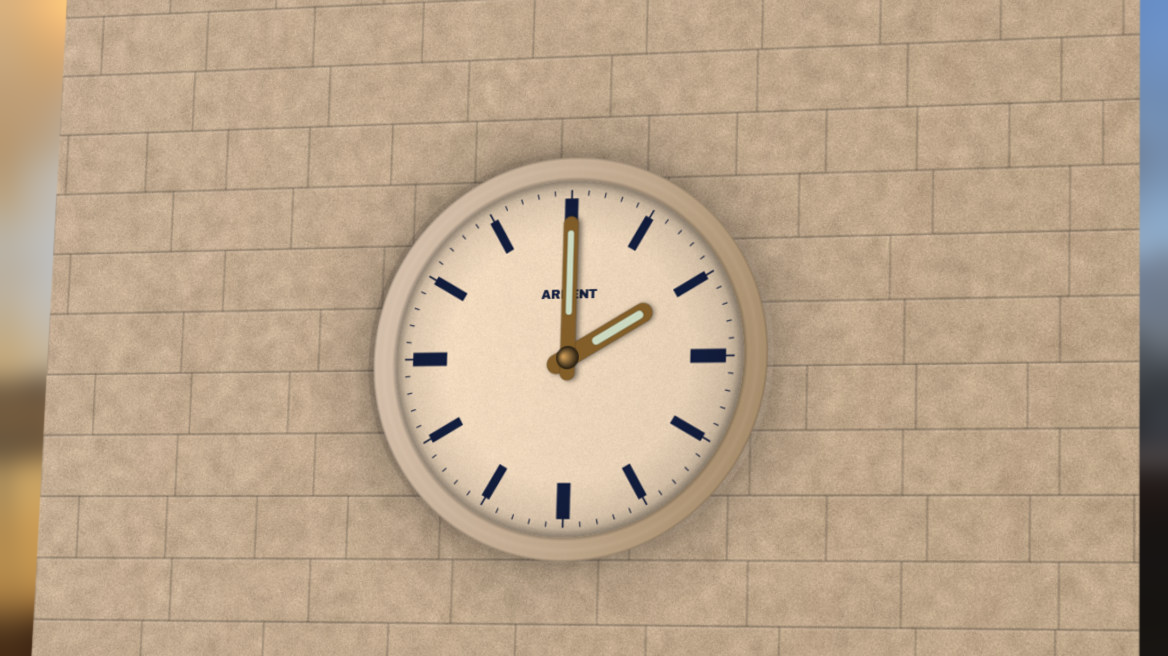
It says 2:00
